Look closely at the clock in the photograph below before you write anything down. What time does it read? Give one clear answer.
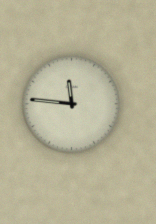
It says 11:46
